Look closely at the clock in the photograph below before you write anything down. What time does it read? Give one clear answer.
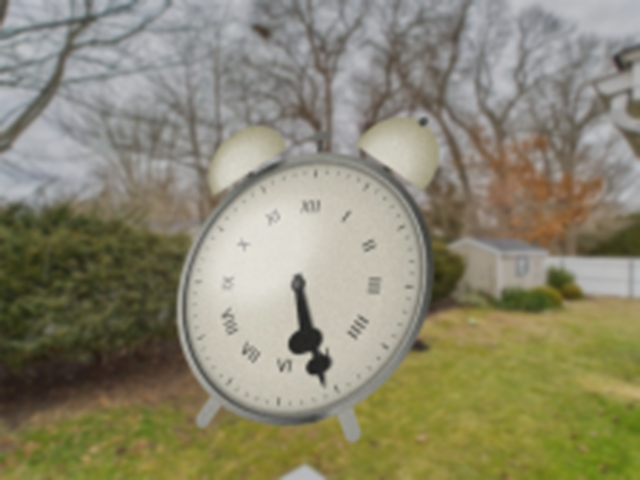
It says 5:26
